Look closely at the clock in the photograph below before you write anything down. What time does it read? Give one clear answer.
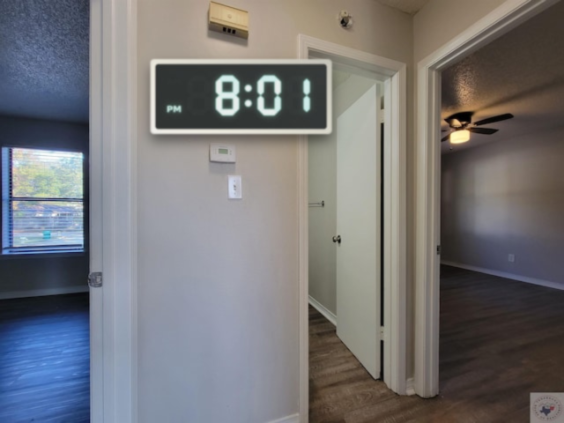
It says 8:01
